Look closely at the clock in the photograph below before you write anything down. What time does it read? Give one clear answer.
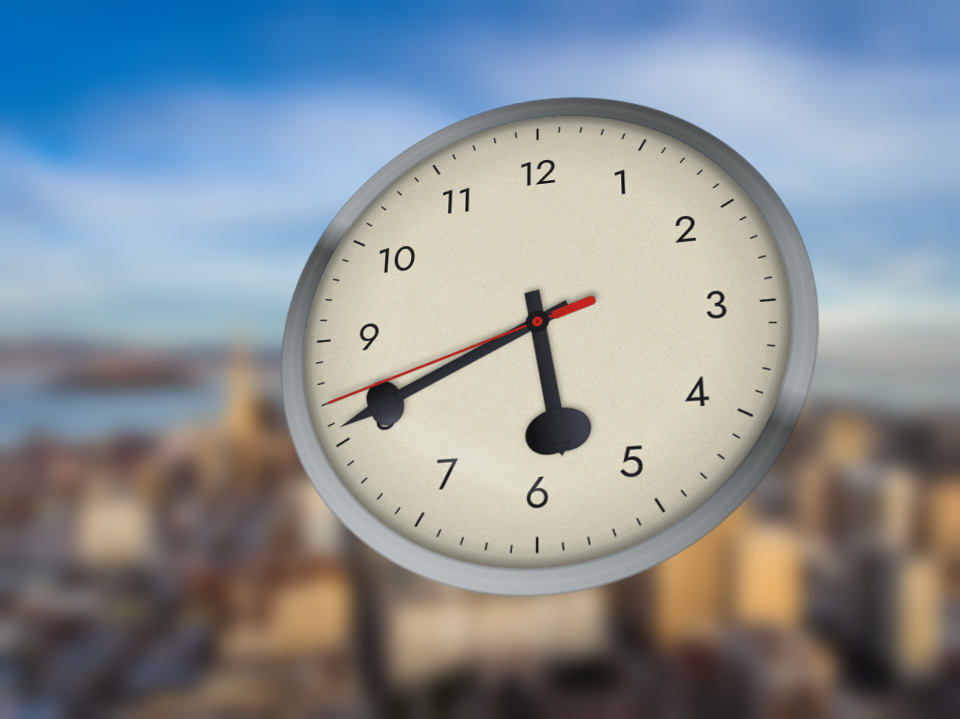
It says 5:40:42
